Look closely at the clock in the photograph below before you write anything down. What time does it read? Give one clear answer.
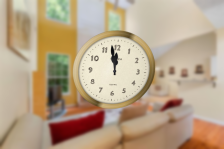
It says 11:58
